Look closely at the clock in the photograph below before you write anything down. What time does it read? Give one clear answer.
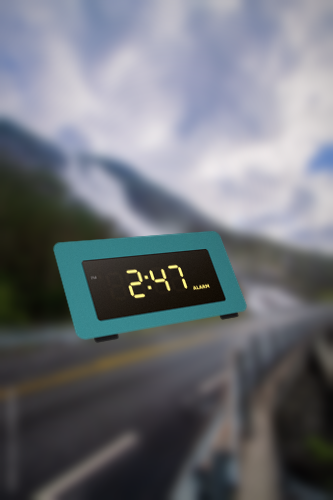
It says 2:47
